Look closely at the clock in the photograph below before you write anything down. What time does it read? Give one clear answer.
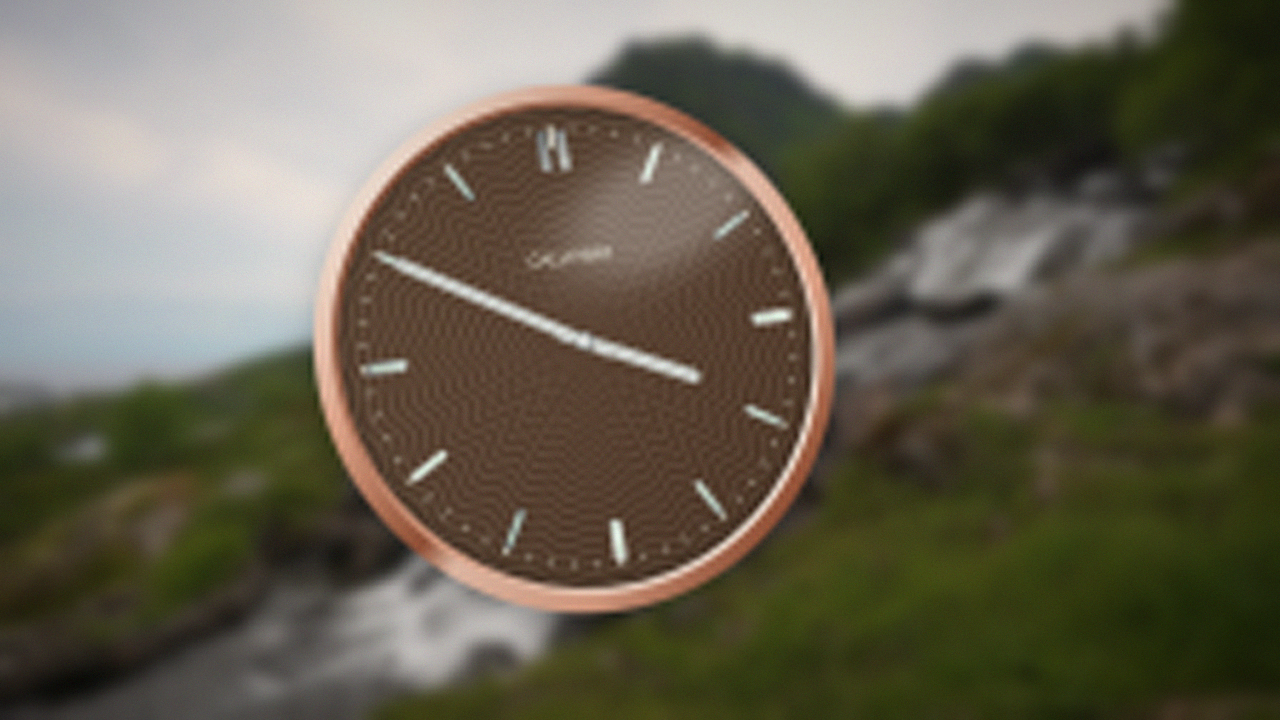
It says 3:50
